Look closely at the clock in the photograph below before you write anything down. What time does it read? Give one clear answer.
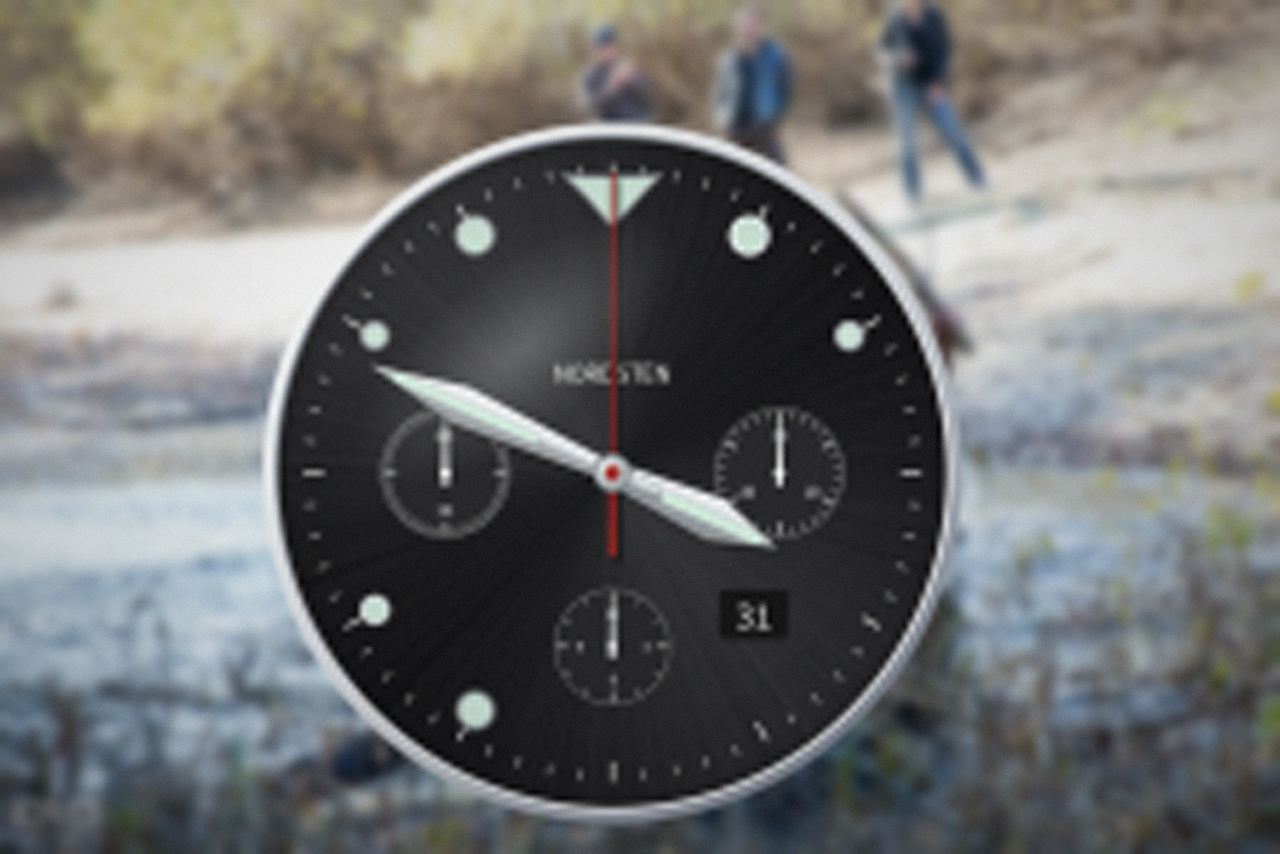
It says 3:49
